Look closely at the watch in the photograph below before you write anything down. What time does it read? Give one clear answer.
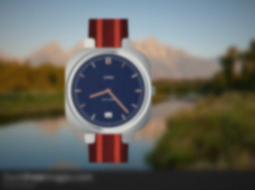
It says 8:23
